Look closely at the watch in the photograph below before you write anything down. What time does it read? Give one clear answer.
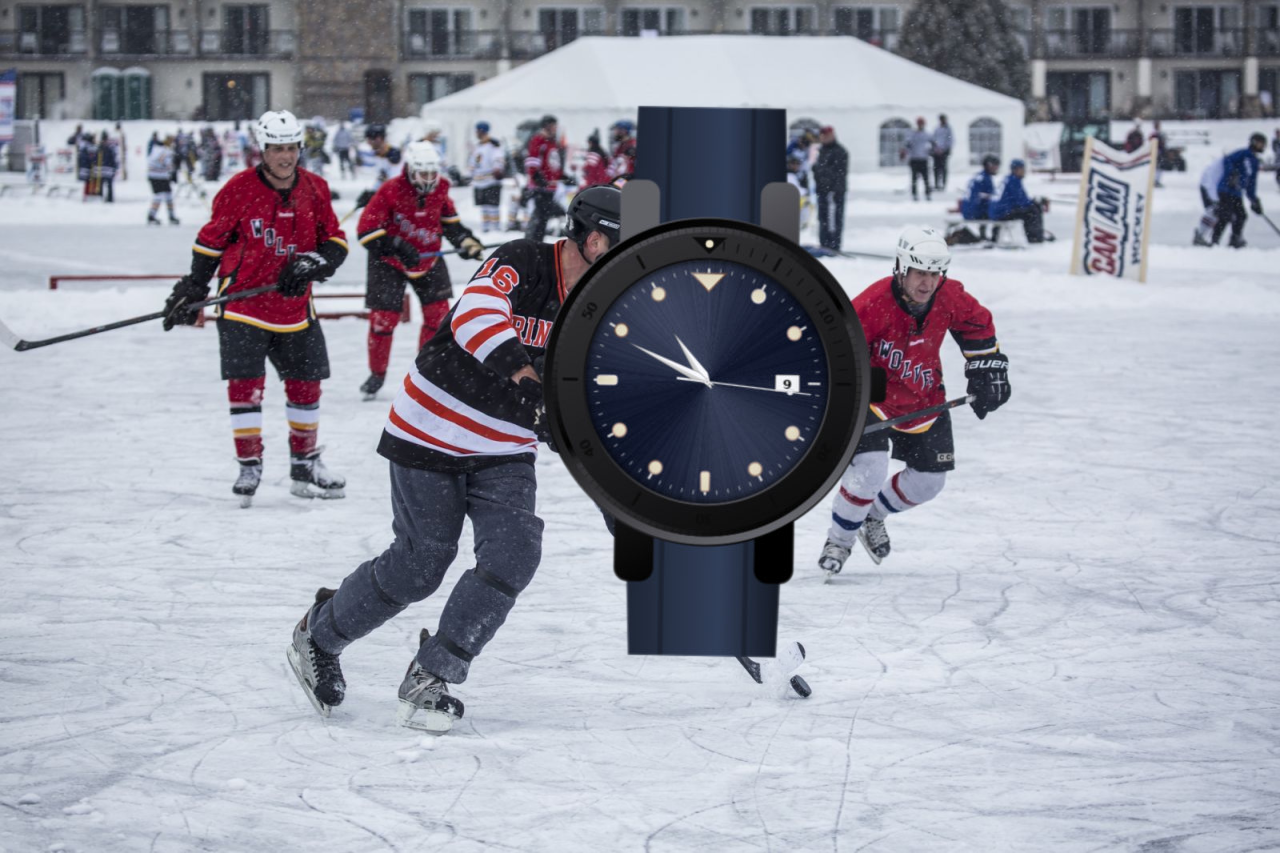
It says 10:49:16
